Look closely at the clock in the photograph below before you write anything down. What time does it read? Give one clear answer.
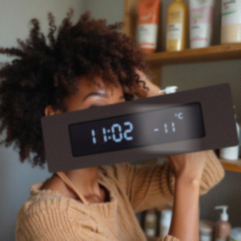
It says 11:02
